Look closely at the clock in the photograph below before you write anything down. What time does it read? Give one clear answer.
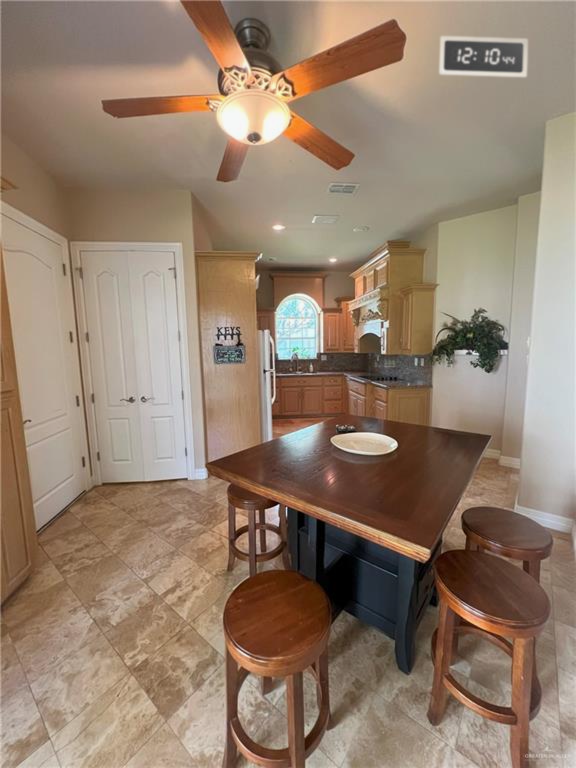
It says 12:10
